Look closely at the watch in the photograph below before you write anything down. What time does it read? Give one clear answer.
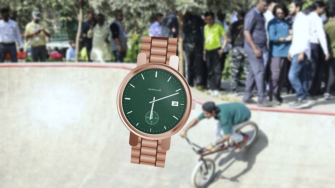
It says 6:11
